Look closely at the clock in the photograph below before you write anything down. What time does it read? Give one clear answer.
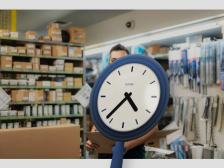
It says 4:37
